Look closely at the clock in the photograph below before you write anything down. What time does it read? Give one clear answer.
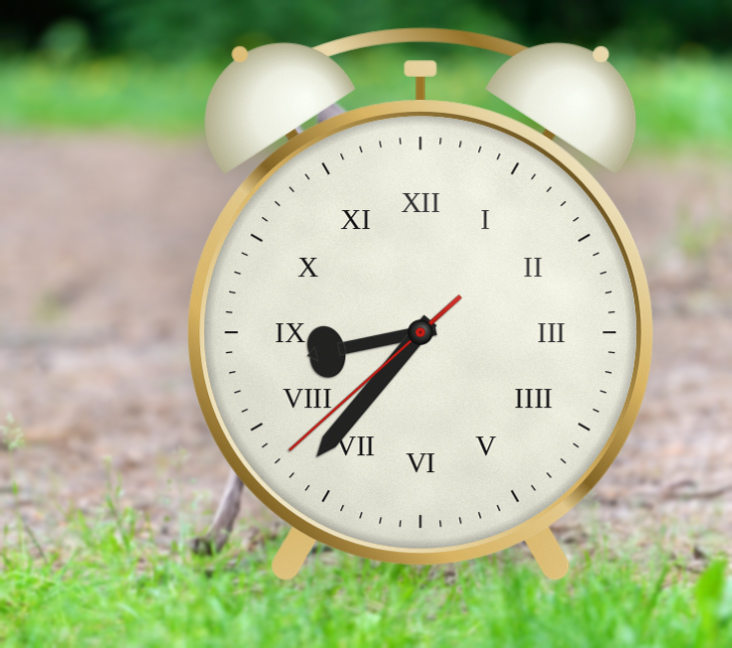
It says 8:36:38
